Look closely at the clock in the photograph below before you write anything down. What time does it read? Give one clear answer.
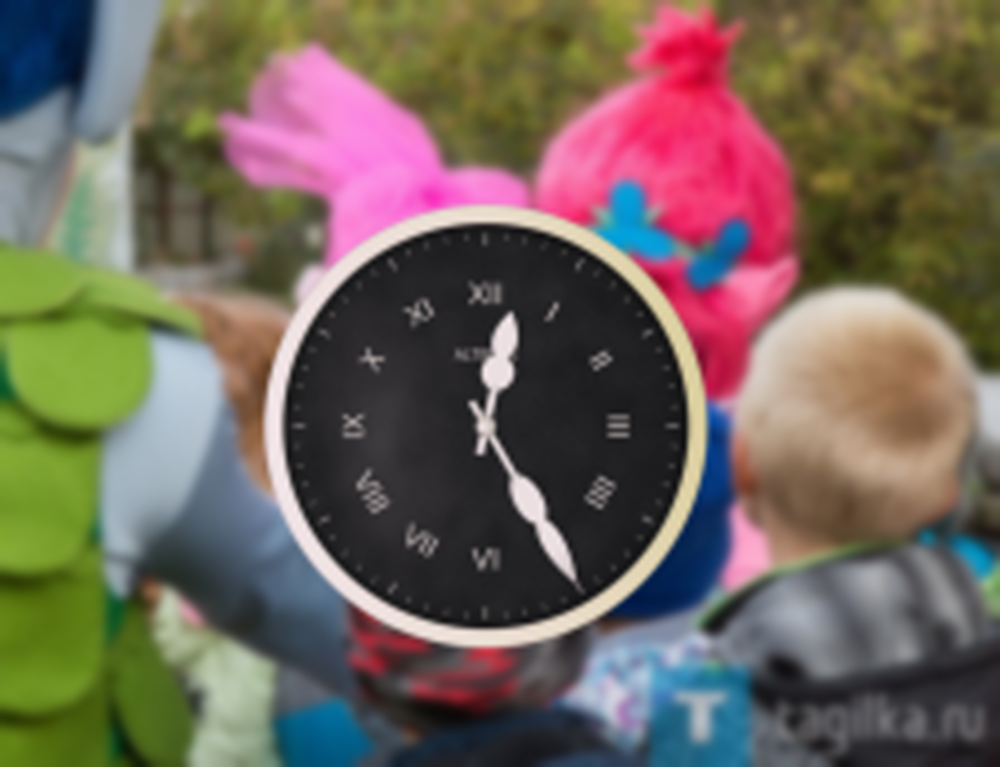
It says 12:25
